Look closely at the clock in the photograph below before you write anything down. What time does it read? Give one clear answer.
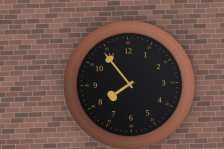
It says 7:54
